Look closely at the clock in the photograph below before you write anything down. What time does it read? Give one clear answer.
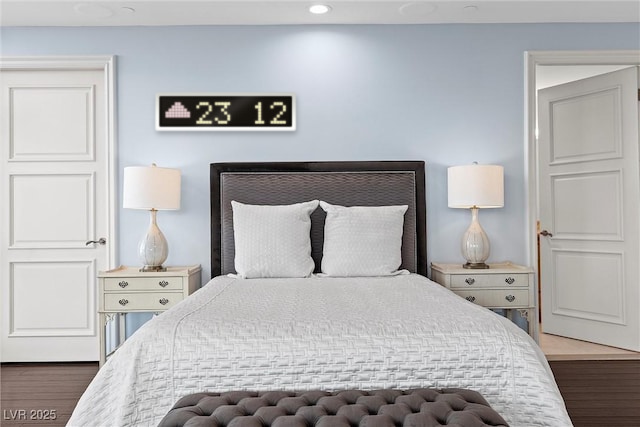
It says 23:12
